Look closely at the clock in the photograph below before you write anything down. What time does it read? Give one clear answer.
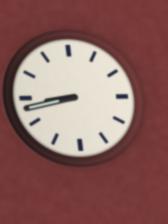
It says 8:43
